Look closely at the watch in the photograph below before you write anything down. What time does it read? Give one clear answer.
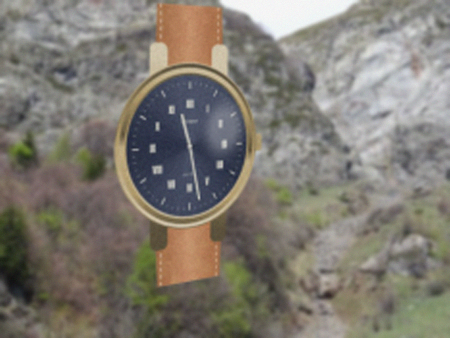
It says 11:28
